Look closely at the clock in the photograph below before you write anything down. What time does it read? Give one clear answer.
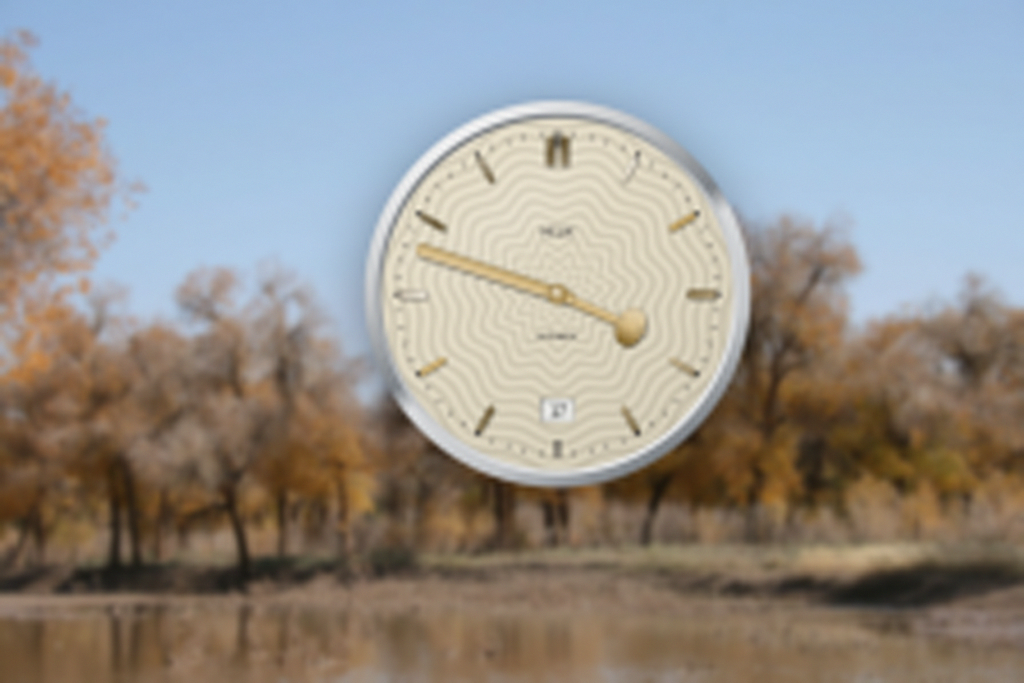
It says 3:48
